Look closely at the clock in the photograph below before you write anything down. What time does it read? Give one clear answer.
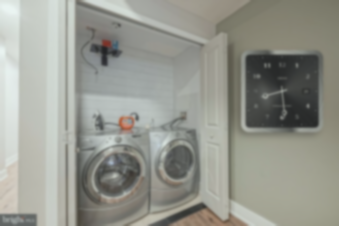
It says 8:29
